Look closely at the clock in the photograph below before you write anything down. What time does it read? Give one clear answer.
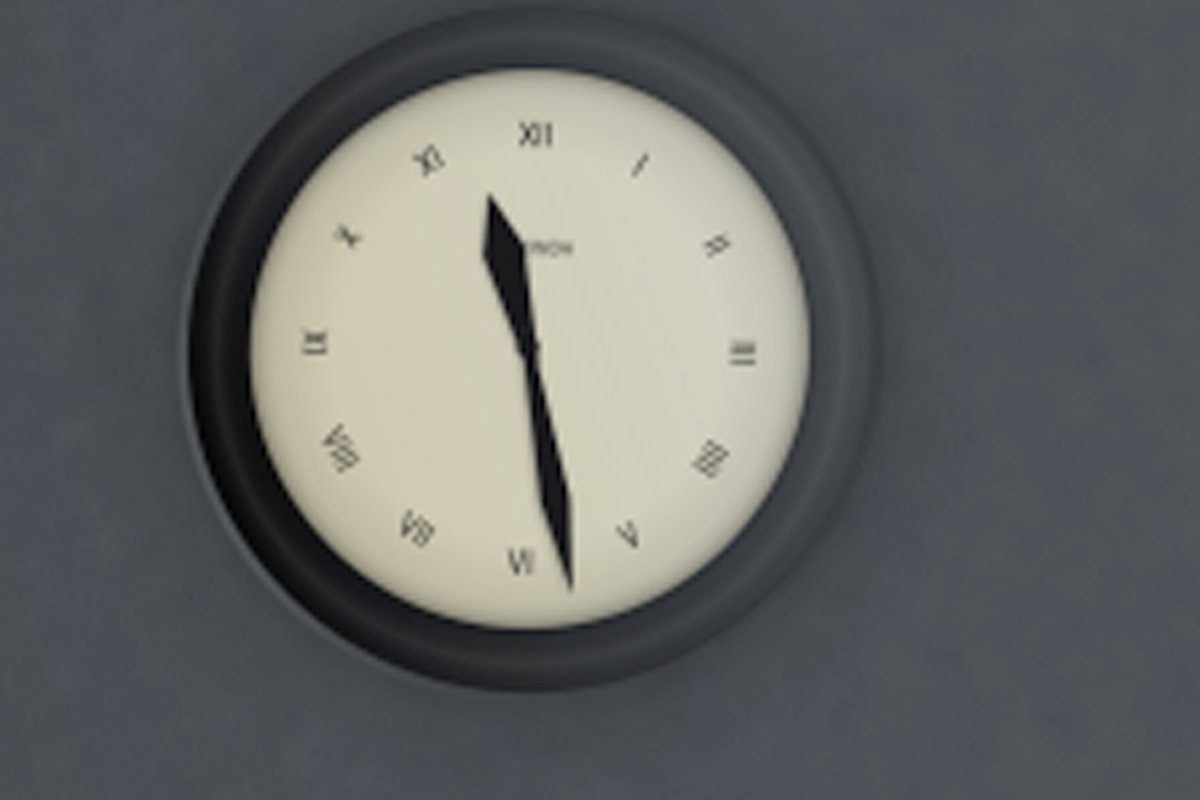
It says 11:28
